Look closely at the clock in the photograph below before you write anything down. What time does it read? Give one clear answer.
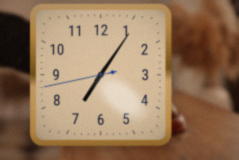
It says 7:05:43
